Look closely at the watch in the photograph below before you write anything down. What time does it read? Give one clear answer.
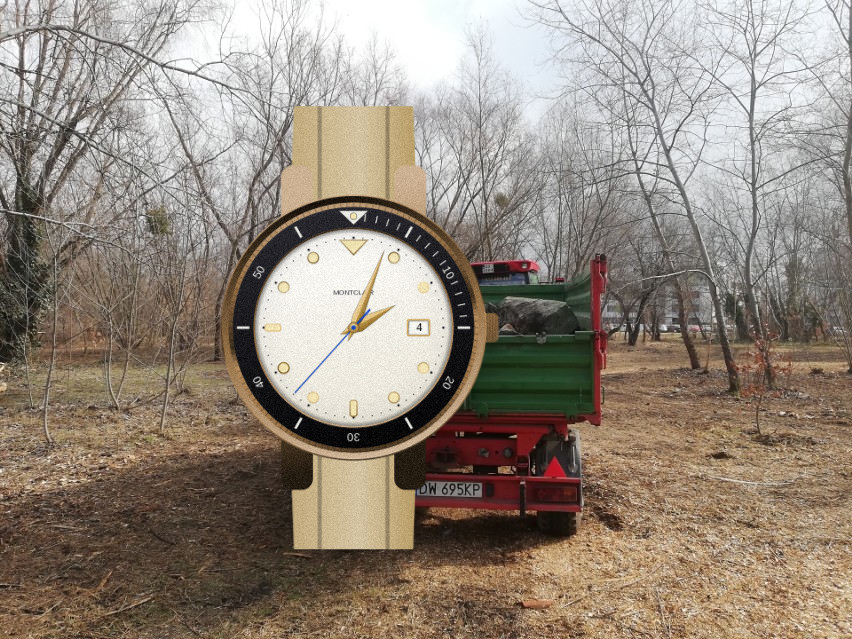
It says 2:03:37
